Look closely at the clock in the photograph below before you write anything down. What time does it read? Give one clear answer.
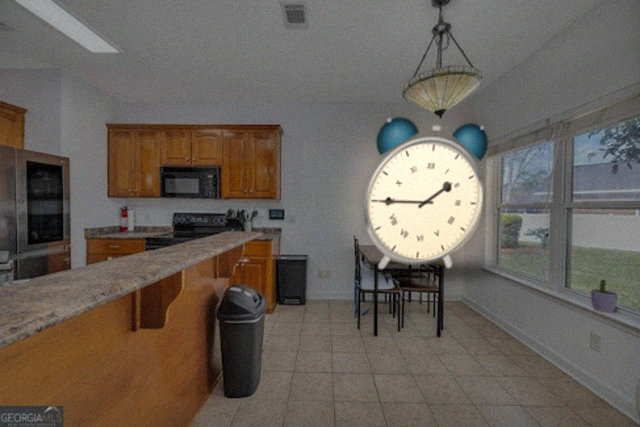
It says 1:45
